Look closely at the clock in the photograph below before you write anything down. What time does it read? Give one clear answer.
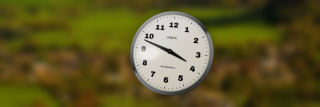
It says 3:48
